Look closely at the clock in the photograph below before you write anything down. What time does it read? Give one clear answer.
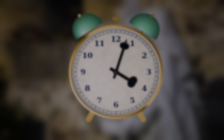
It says 4:03
